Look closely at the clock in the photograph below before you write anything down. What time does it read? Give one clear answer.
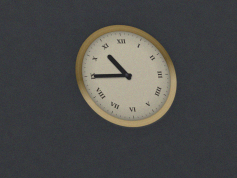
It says 10:45
